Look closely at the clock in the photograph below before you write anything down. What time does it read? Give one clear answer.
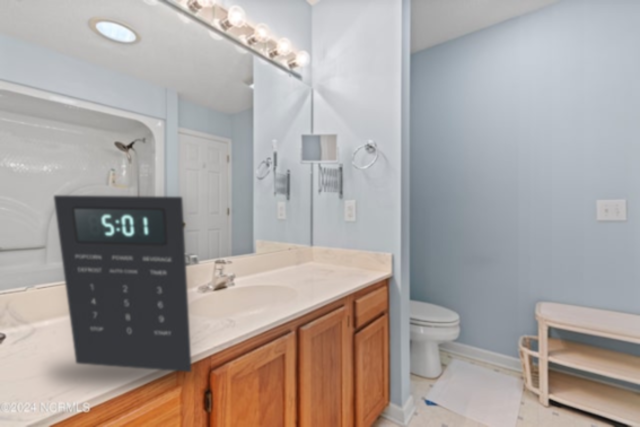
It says 5:01
